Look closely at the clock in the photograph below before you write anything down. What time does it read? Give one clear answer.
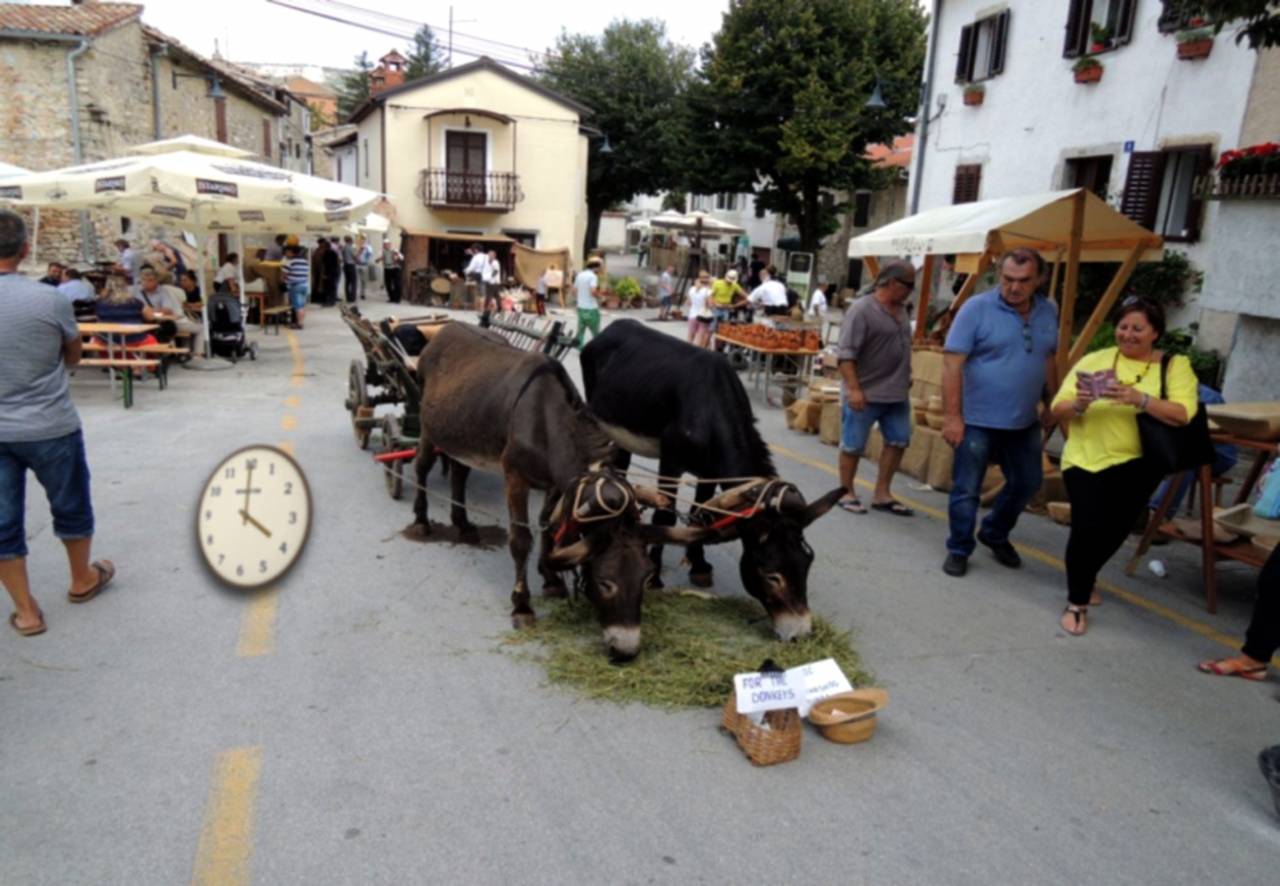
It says 4:00
